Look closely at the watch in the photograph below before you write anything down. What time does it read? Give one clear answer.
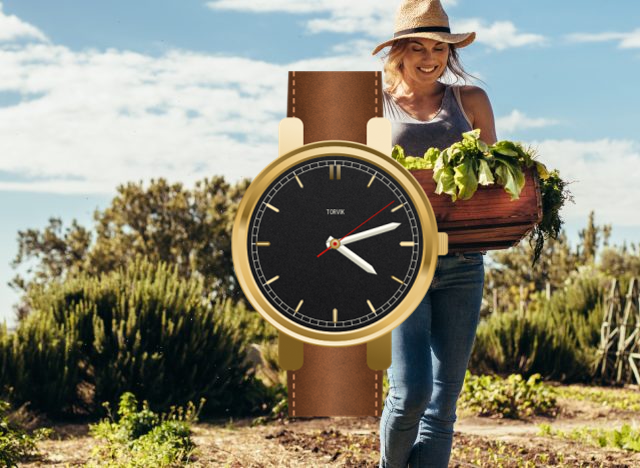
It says 4:12:09
